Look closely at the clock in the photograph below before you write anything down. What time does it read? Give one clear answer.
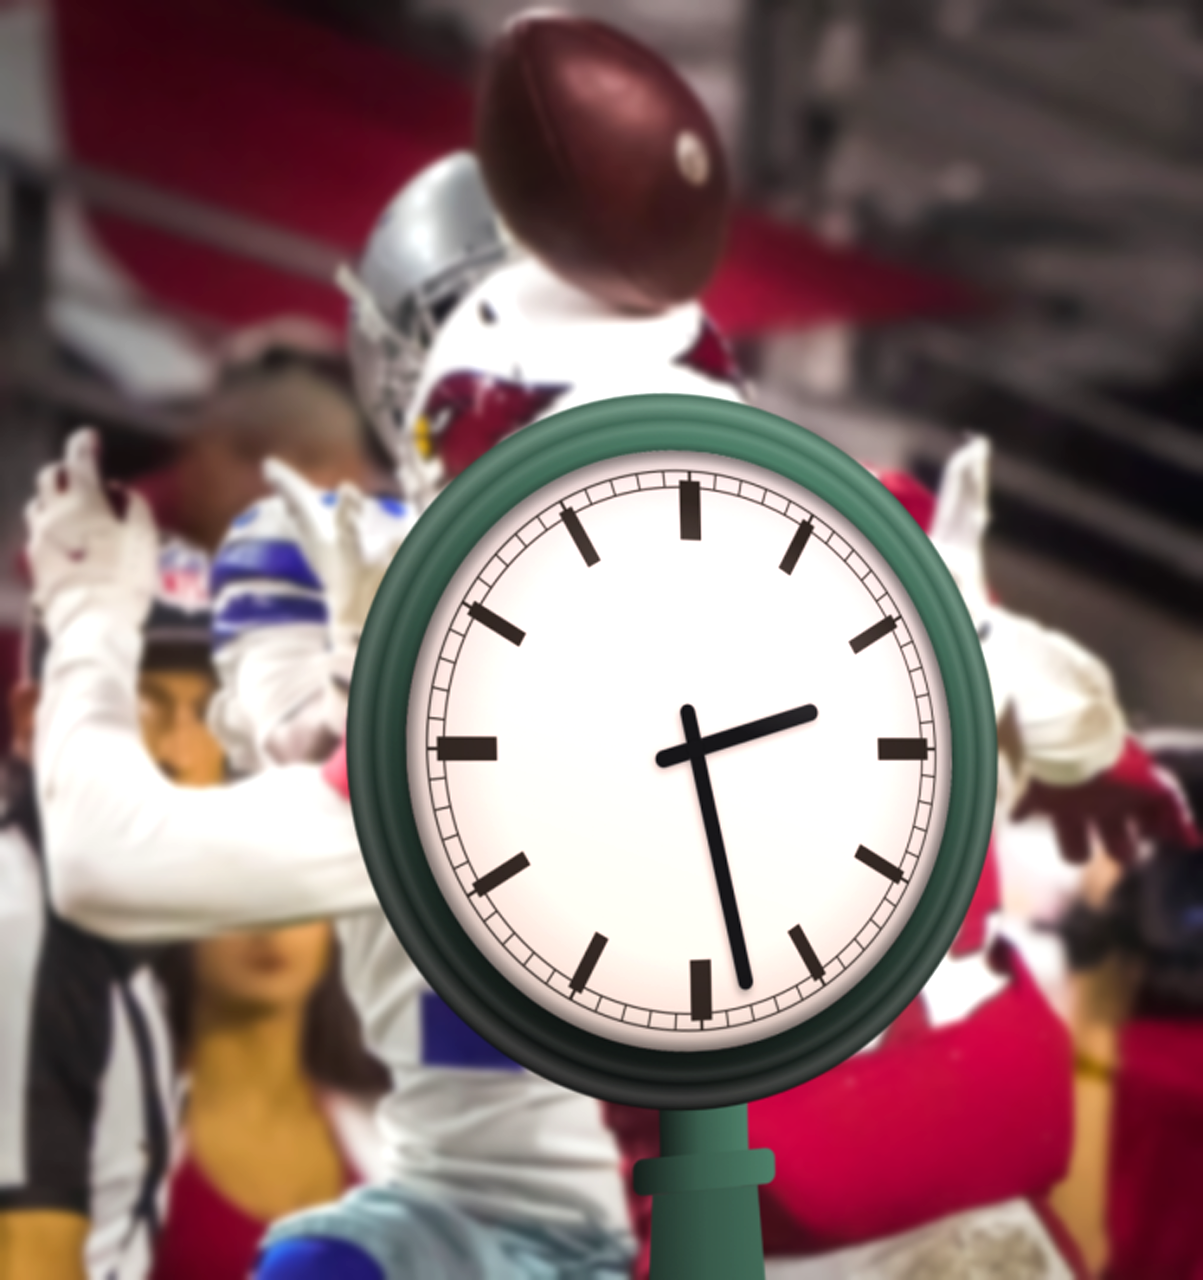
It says 2:28
